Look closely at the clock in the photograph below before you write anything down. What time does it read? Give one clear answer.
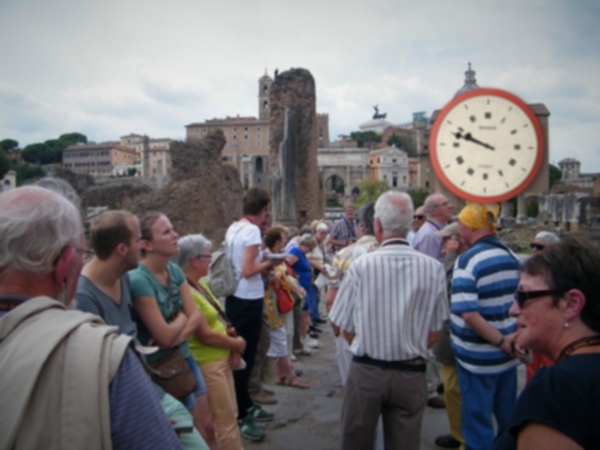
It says 9:48
